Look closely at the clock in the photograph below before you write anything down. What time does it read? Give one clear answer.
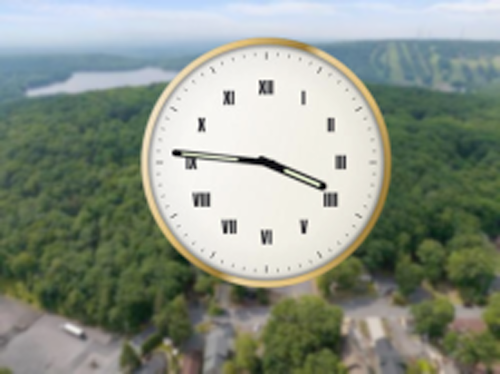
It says 3:46
